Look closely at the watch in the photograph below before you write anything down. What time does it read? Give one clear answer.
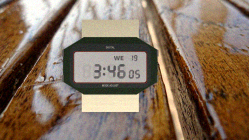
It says 3:46:05
